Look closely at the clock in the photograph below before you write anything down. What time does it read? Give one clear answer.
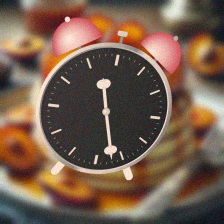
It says 11:27
